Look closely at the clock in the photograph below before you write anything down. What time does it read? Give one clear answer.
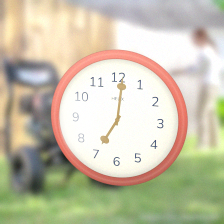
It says 7:01
